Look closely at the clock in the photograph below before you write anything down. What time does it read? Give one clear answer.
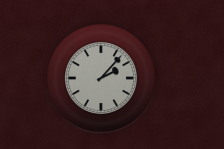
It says 2:07
